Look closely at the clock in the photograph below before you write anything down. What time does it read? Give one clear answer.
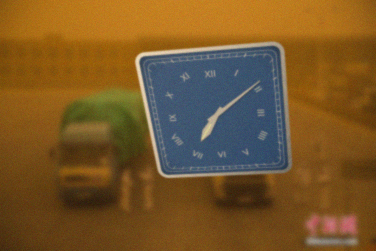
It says 7:09
